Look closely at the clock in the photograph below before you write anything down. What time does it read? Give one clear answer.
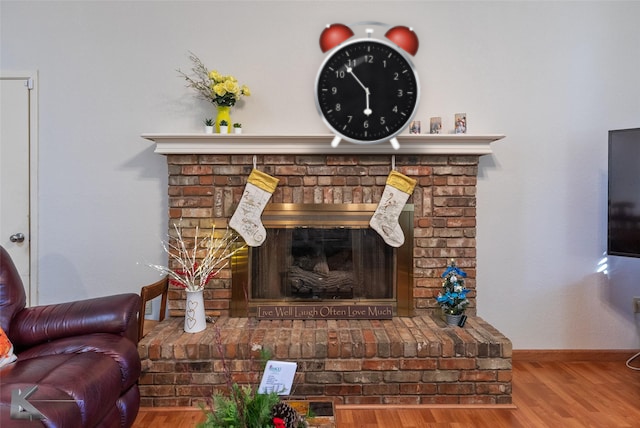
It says 5:53
